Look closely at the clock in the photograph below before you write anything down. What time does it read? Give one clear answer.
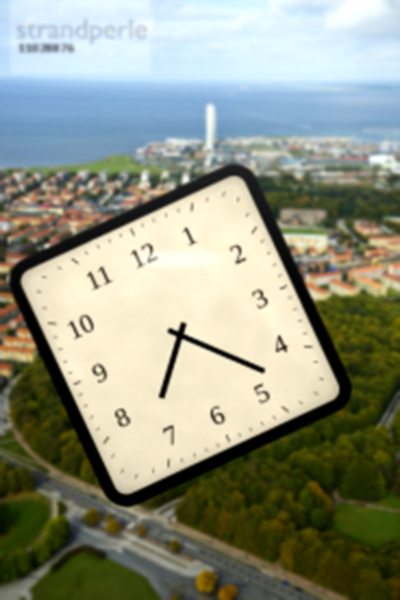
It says 7:23
